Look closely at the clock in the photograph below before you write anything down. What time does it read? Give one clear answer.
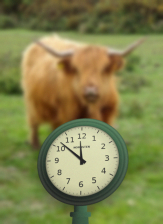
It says 11:52
